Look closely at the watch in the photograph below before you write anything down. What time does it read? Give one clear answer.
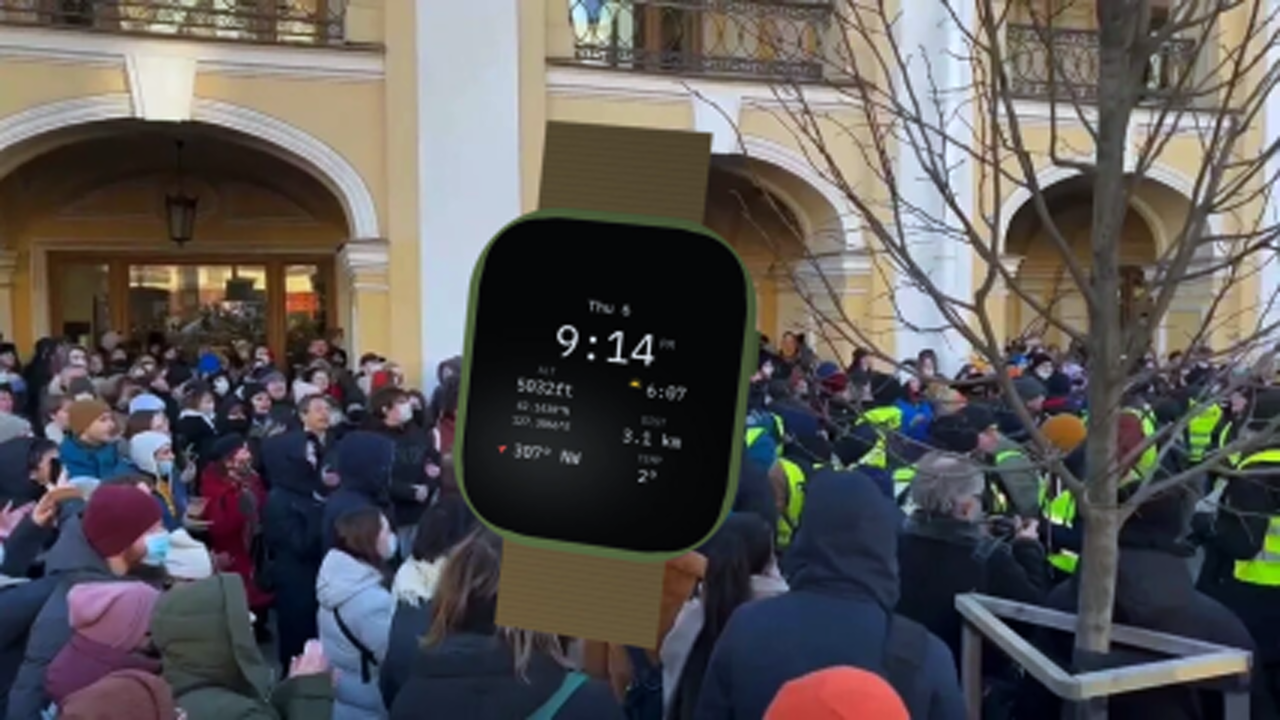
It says 9:14
